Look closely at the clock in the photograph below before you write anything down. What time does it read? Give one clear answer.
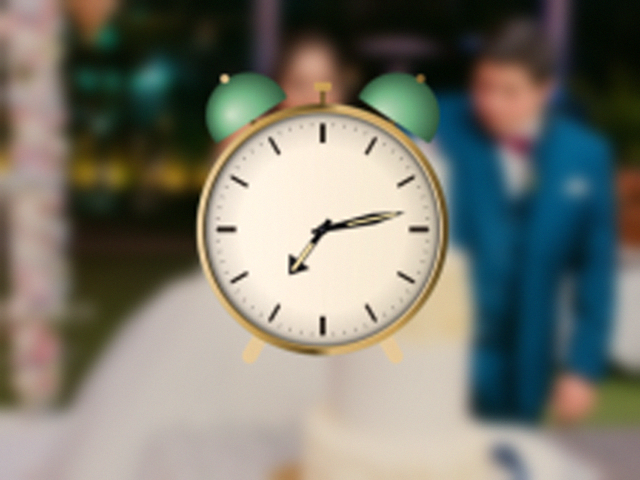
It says 7:13
